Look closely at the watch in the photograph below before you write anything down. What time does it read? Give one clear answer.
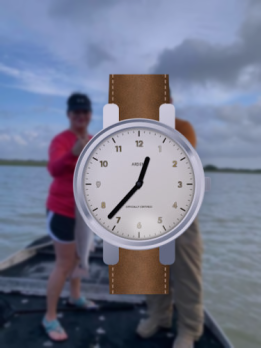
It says 12:37
